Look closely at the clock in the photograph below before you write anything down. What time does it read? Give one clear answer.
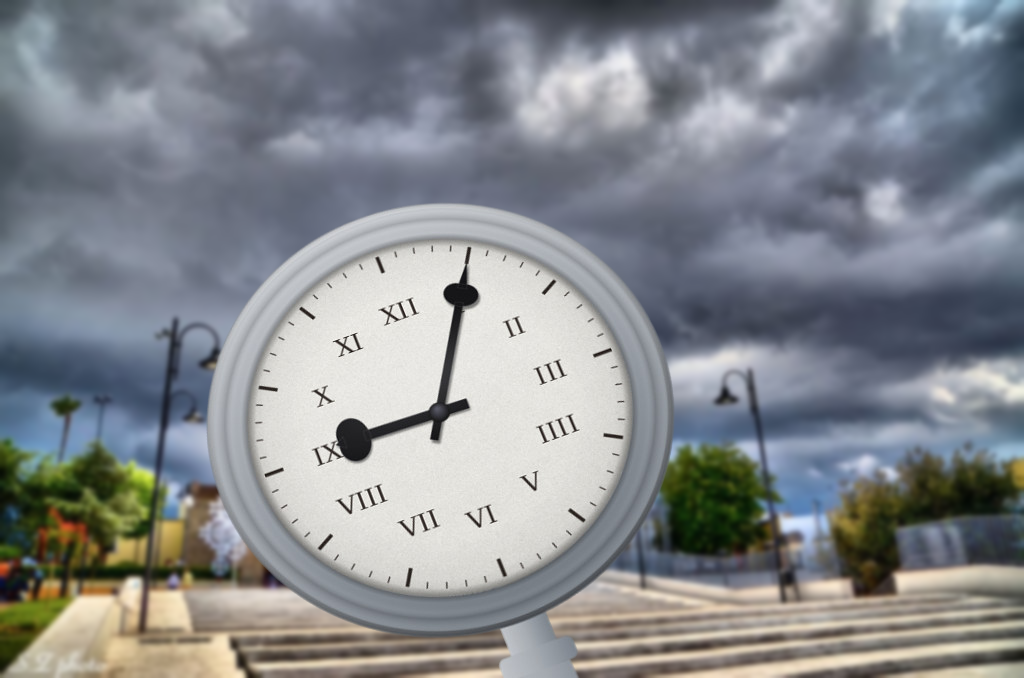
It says 9:05
